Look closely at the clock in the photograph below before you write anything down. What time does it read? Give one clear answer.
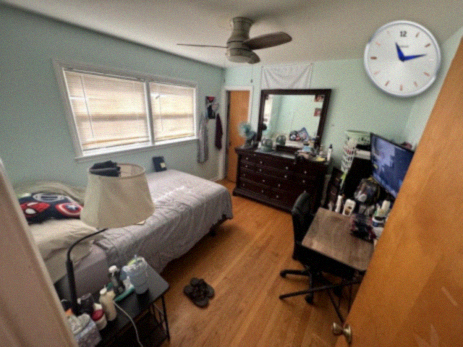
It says 11:13
